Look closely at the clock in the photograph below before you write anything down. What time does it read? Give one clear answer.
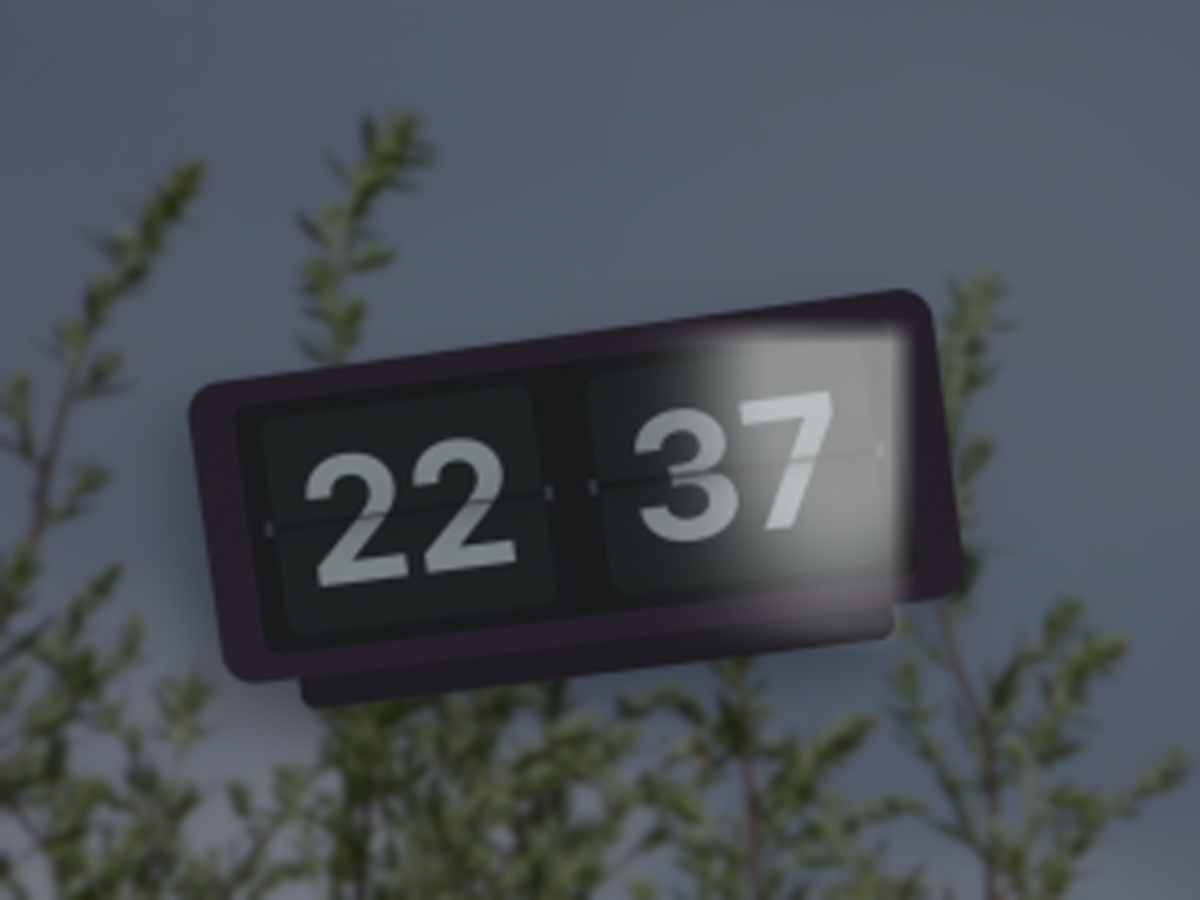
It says 22:37
